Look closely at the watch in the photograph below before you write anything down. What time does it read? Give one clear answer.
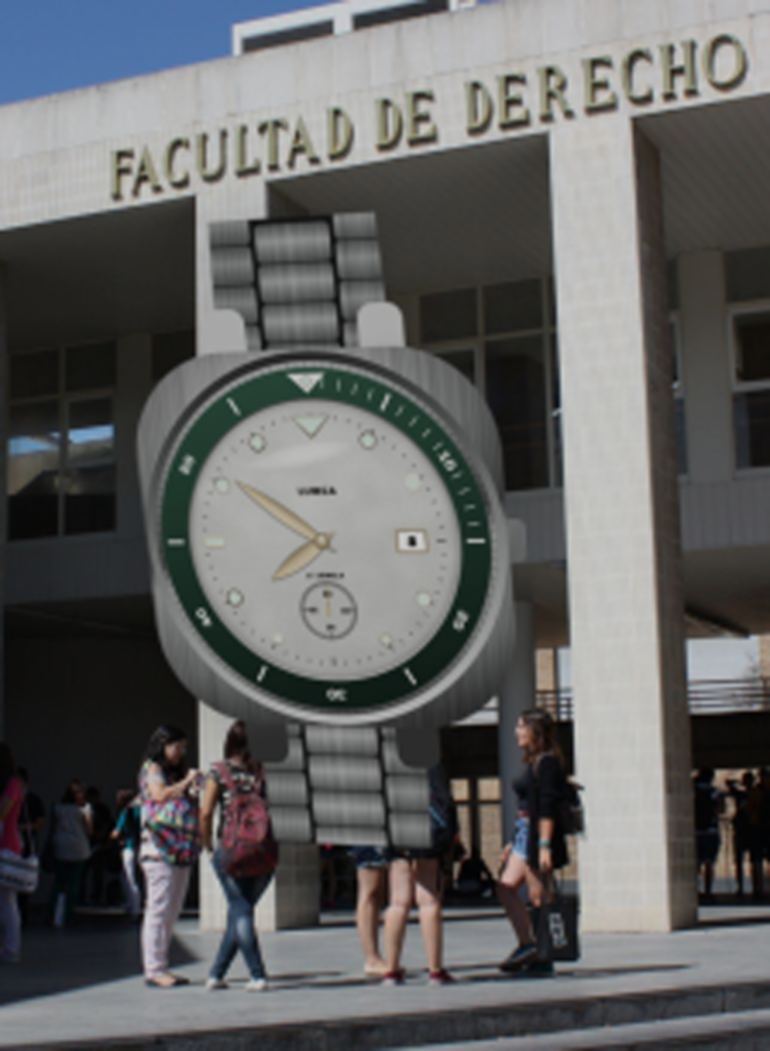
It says 7:51
